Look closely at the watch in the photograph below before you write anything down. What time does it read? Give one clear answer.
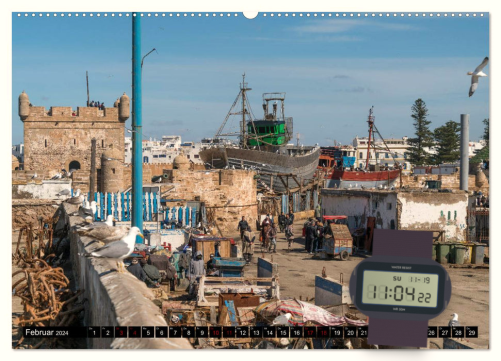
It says 11:04:22
